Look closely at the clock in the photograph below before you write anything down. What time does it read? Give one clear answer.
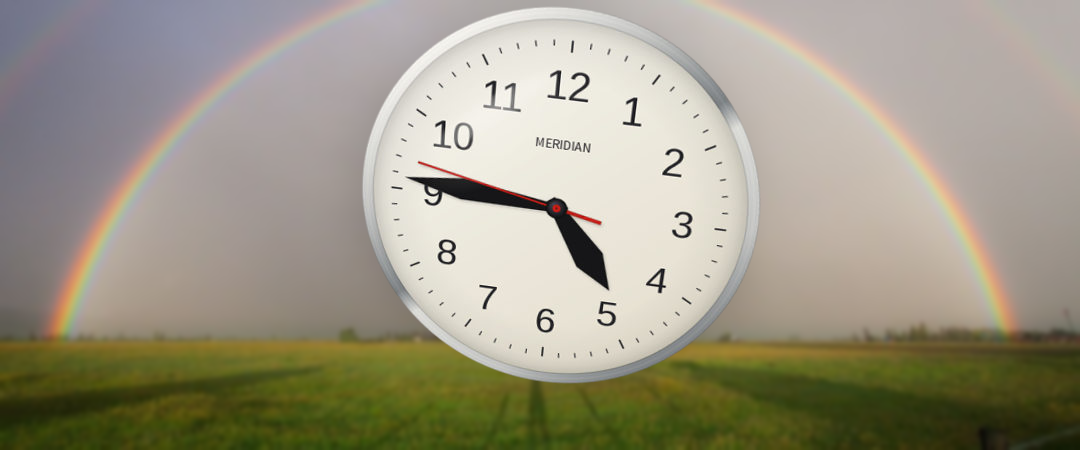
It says 4:45:47
